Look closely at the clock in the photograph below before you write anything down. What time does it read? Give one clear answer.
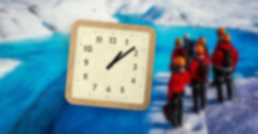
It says 1:08
